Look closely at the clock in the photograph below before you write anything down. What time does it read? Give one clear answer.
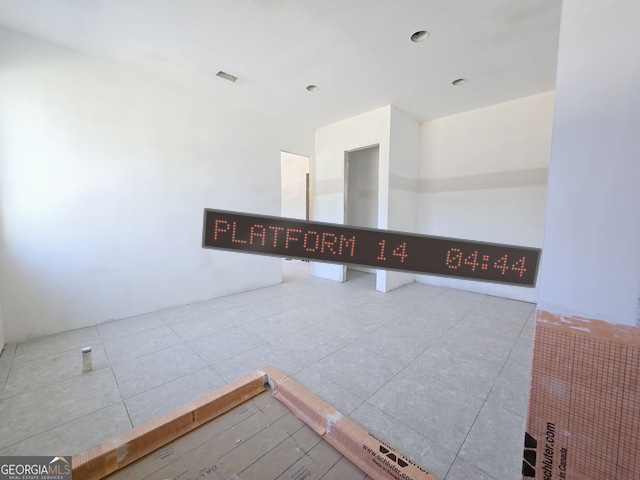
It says 4:44
